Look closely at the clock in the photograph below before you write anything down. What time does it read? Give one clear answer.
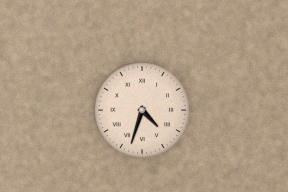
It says 4:33
